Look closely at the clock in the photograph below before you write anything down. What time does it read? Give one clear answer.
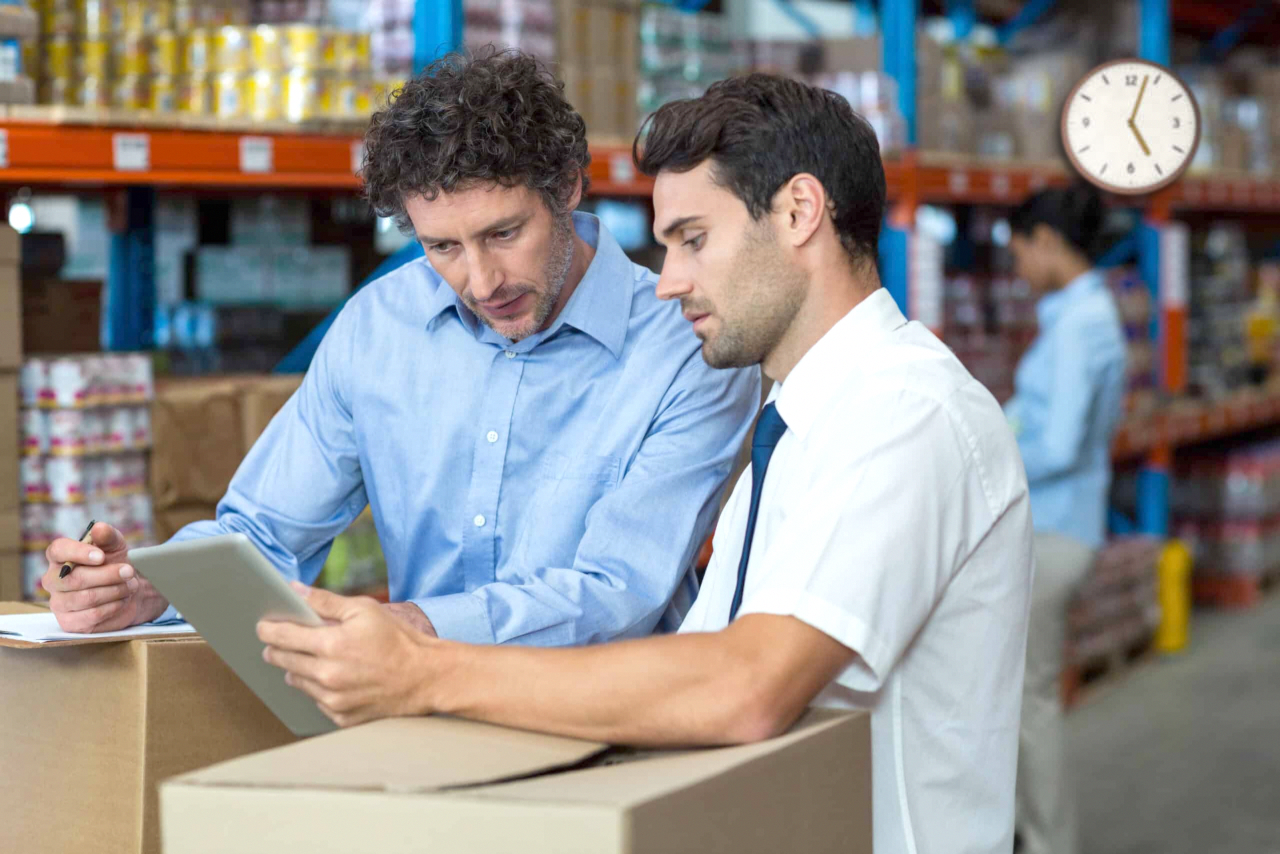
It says 5:03
